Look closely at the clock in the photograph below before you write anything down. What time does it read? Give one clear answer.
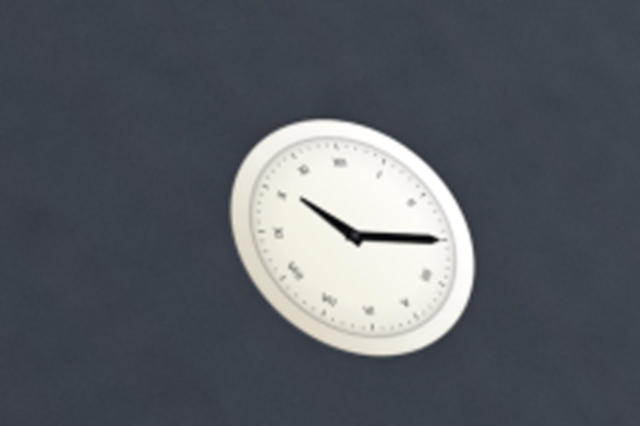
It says 10:15
